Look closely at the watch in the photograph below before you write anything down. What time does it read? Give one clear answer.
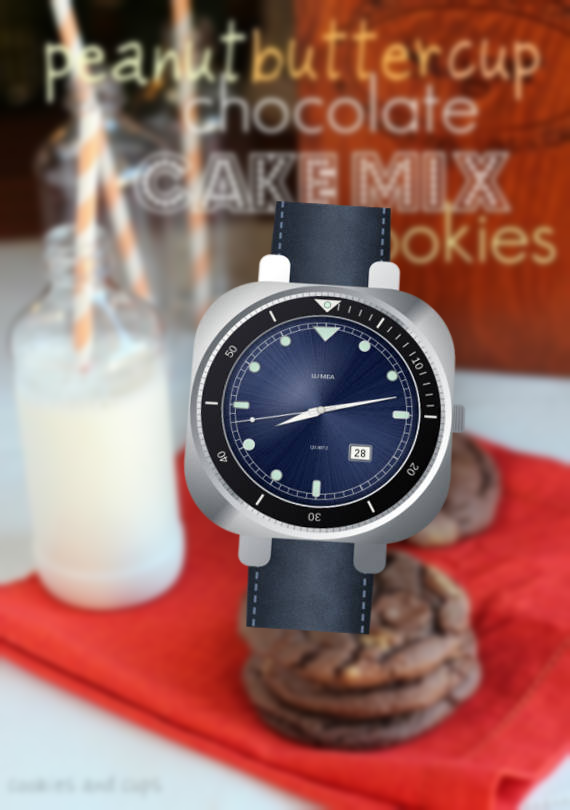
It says 8:12:43
